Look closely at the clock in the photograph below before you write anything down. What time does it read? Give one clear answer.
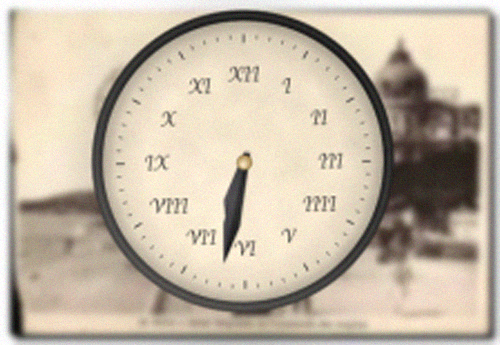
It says 6:32
